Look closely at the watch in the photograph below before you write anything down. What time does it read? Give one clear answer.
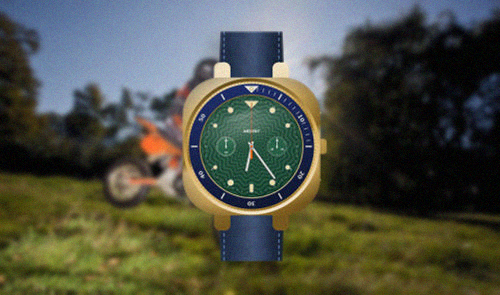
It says 6:24
